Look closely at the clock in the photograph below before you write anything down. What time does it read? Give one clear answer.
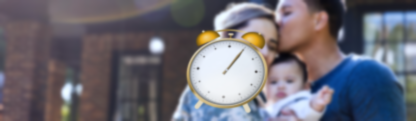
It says 1:05
